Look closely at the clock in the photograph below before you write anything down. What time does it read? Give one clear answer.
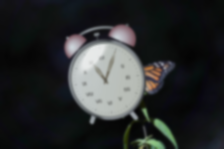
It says 11:05
